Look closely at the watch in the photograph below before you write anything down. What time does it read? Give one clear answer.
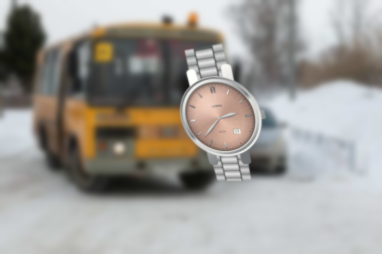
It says 2:38
